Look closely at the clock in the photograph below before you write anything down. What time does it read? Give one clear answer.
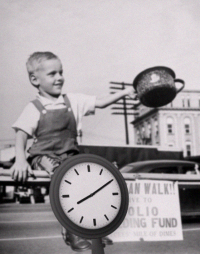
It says 8:10
